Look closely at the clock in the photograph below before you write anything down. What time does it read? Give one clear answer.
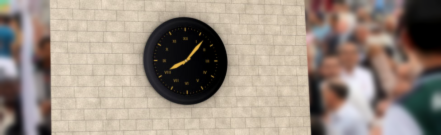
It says 8:07
